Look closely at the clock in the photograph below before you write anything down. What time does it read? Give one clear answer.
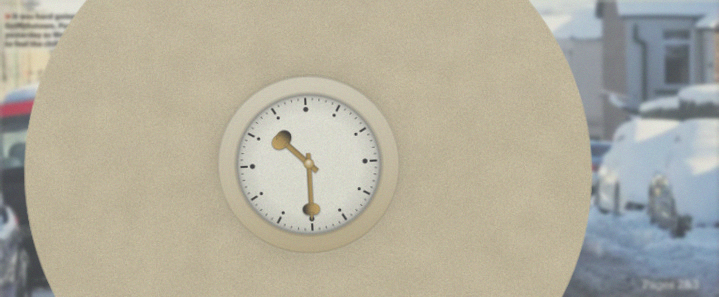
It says 10:30
